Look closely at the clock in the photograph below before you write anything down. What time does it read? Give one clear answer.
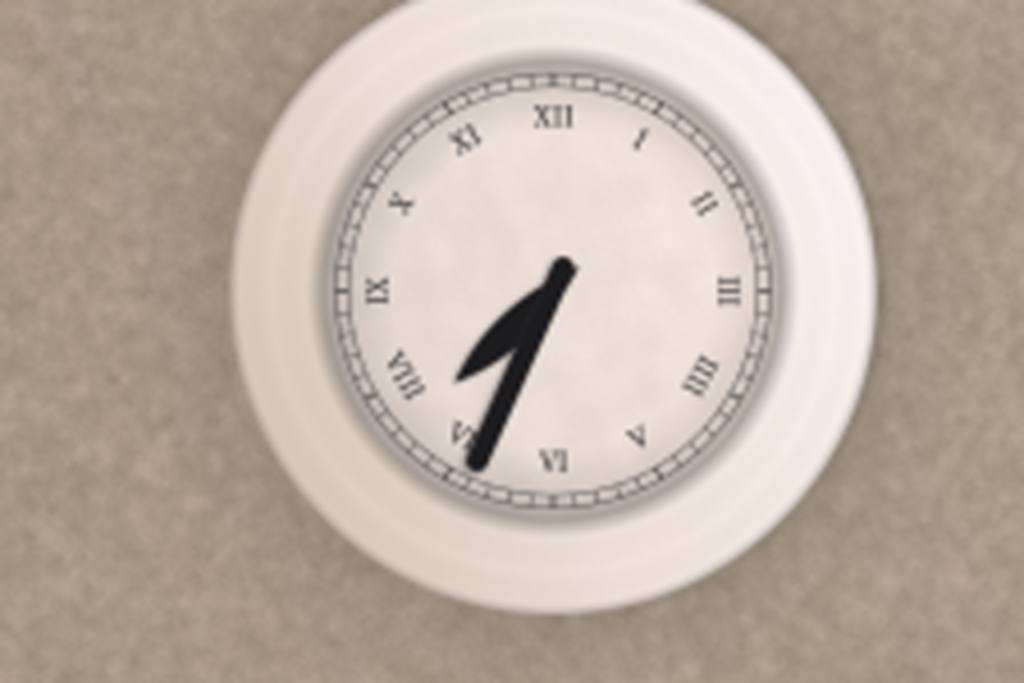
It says 7:34
